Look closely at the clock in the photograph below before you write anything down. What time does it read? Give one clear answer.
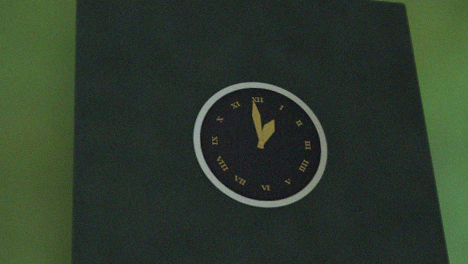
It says 12:59
